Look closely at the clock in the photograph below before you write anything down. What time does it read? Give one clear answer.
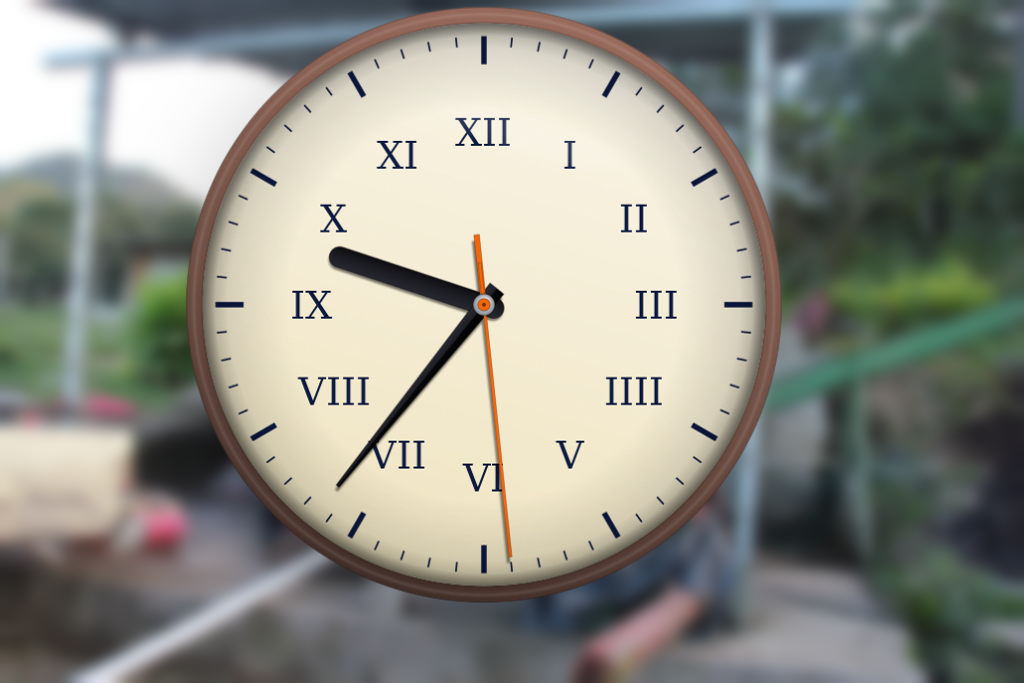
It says 9:36:29
